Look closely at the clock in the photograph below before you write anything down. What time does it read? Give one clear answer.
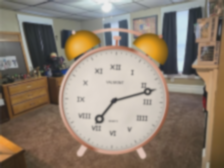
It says 7:12
